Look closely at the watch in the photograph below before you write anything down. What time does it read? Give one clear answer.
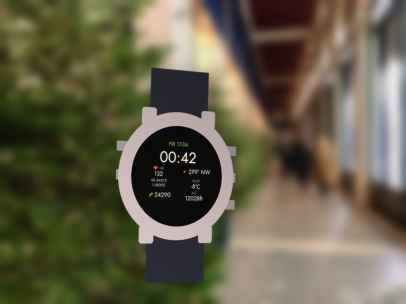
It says 0:42
